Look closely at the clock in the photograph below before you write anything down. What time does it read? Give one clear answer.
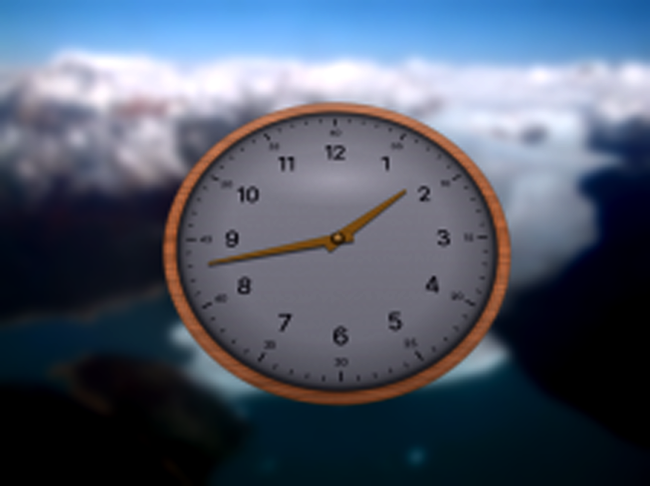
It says 1:43
